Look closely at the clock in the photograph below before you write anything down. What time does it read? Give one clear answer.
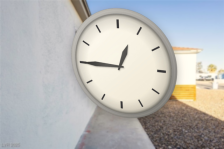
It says 12:45
